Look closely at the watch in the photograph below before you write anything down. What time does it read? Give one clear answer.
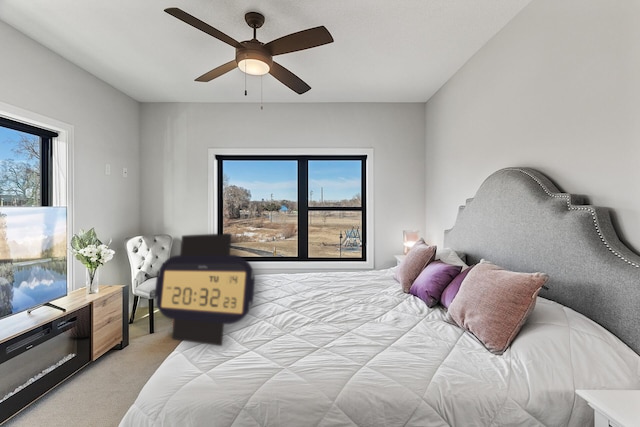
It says 20:32
